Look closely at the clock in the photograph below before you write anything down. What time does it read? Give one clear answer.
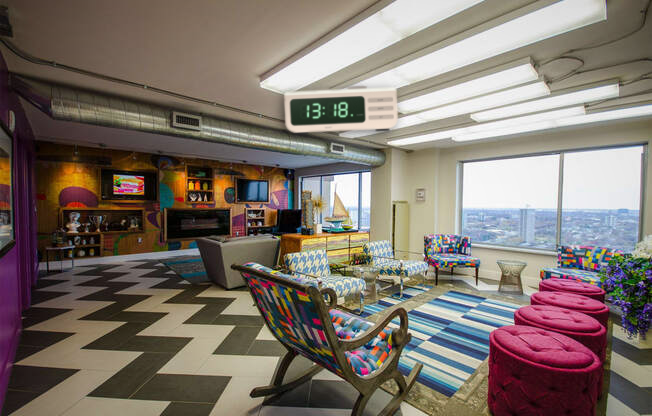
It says 13:18
